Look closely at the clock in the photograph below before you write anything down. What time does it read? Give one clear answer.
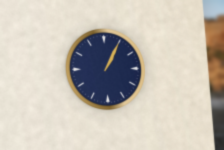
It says 1:05
